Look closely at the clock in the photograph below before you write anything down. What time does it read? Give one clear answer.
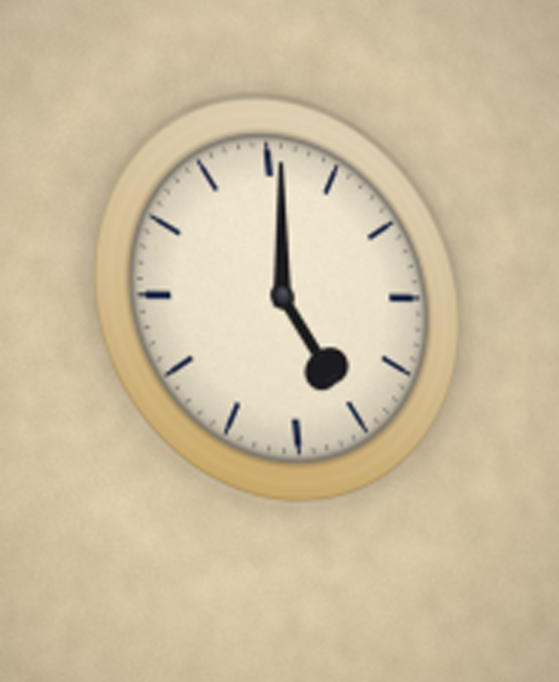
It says 5:01
